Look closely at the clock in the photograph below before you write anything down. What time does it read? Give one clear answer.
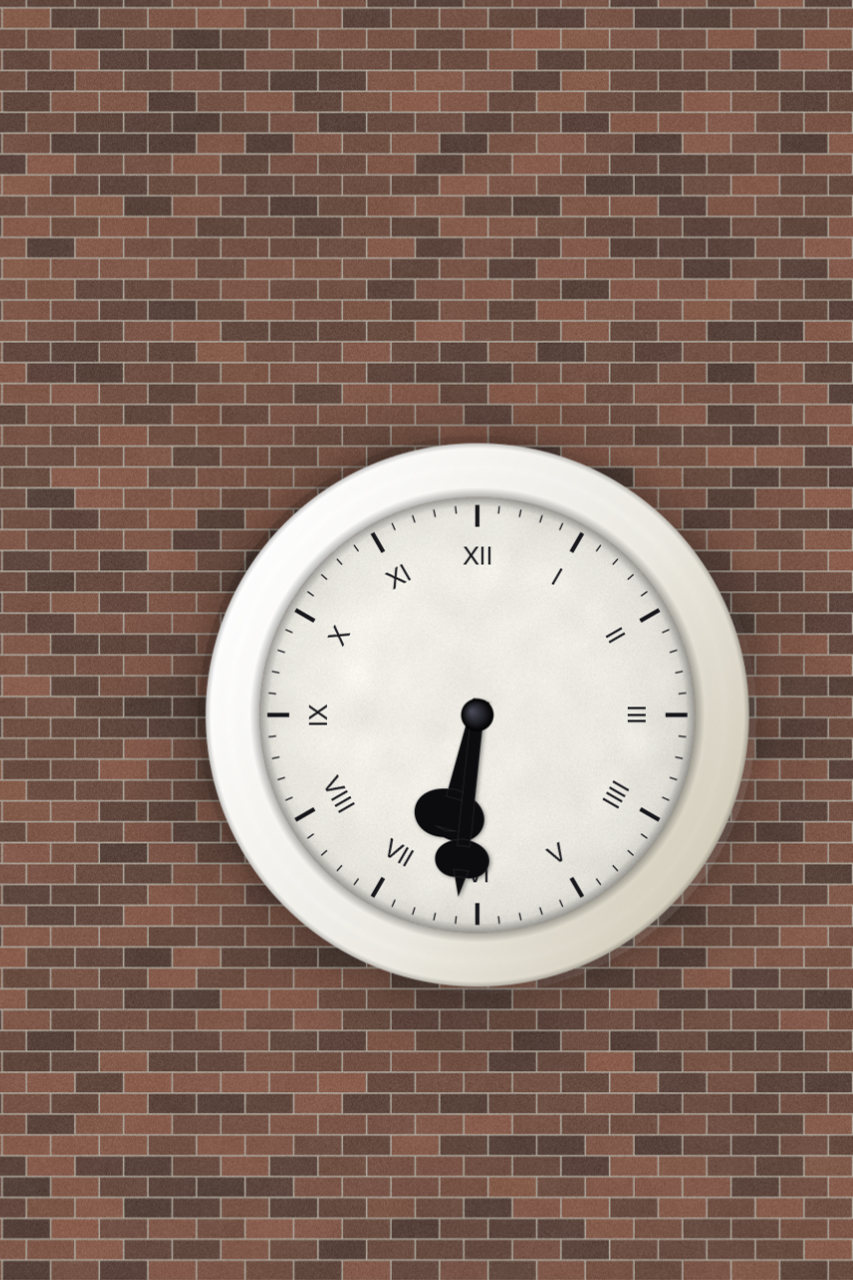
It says 6:31
